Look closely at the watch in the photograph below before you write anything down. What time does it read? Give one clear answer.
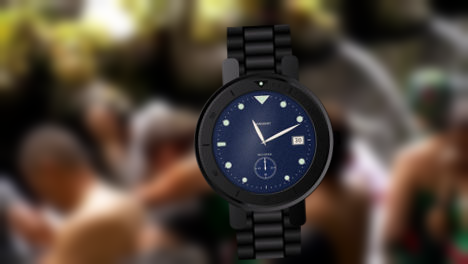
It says 11:11
